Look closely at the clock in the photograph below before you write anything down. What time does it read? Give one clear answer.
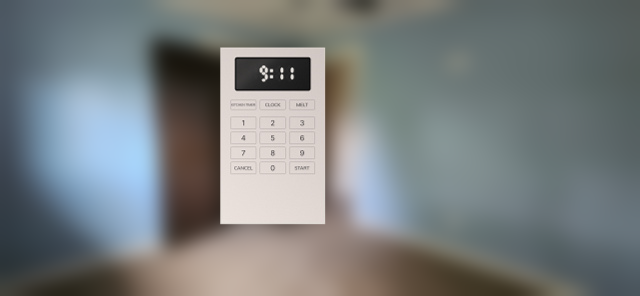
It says 9:11
